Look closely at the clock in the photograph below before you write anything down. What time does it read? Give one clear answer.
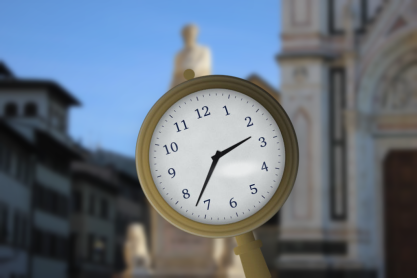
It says 2:37
